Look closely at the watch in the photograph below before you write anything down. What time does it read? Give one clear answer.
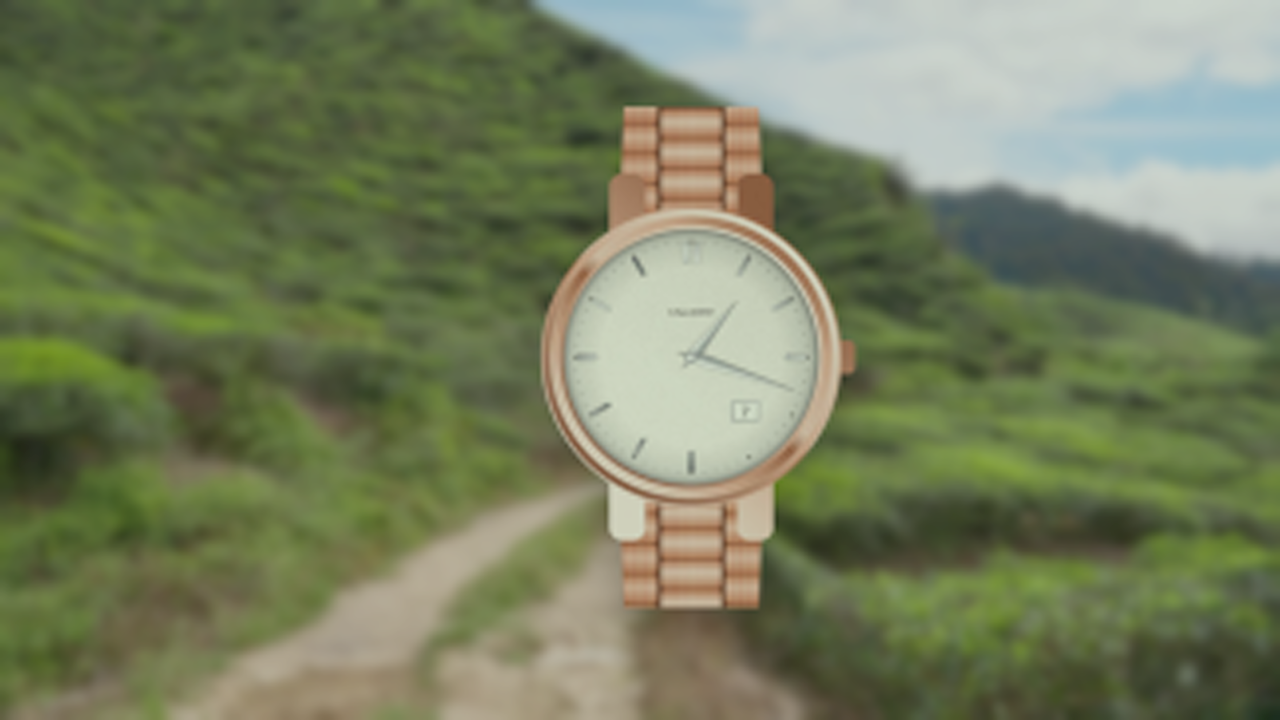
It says 1:18
